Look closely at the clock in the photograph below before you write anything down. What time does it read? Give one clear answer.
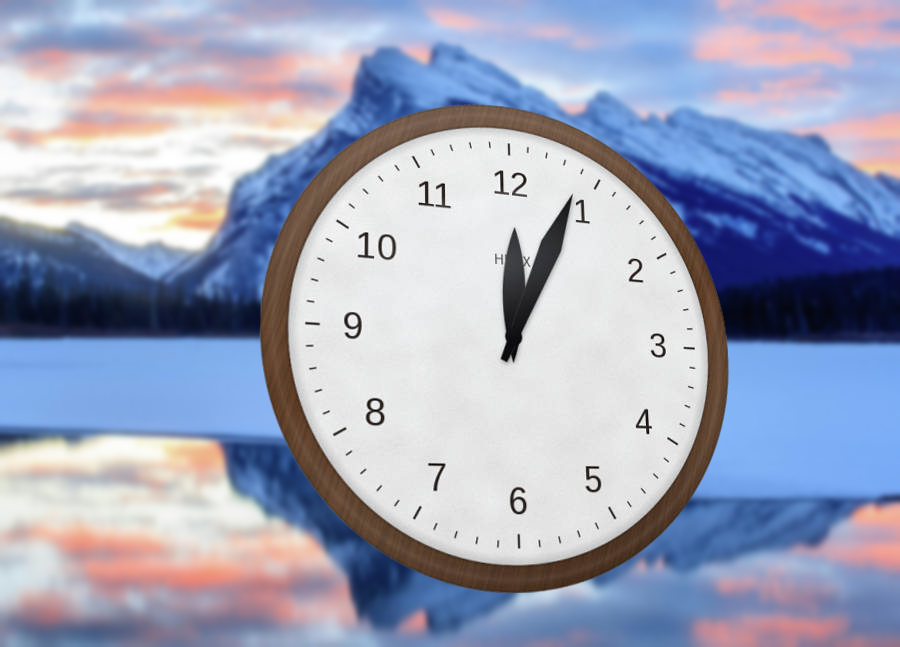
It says 12:04
